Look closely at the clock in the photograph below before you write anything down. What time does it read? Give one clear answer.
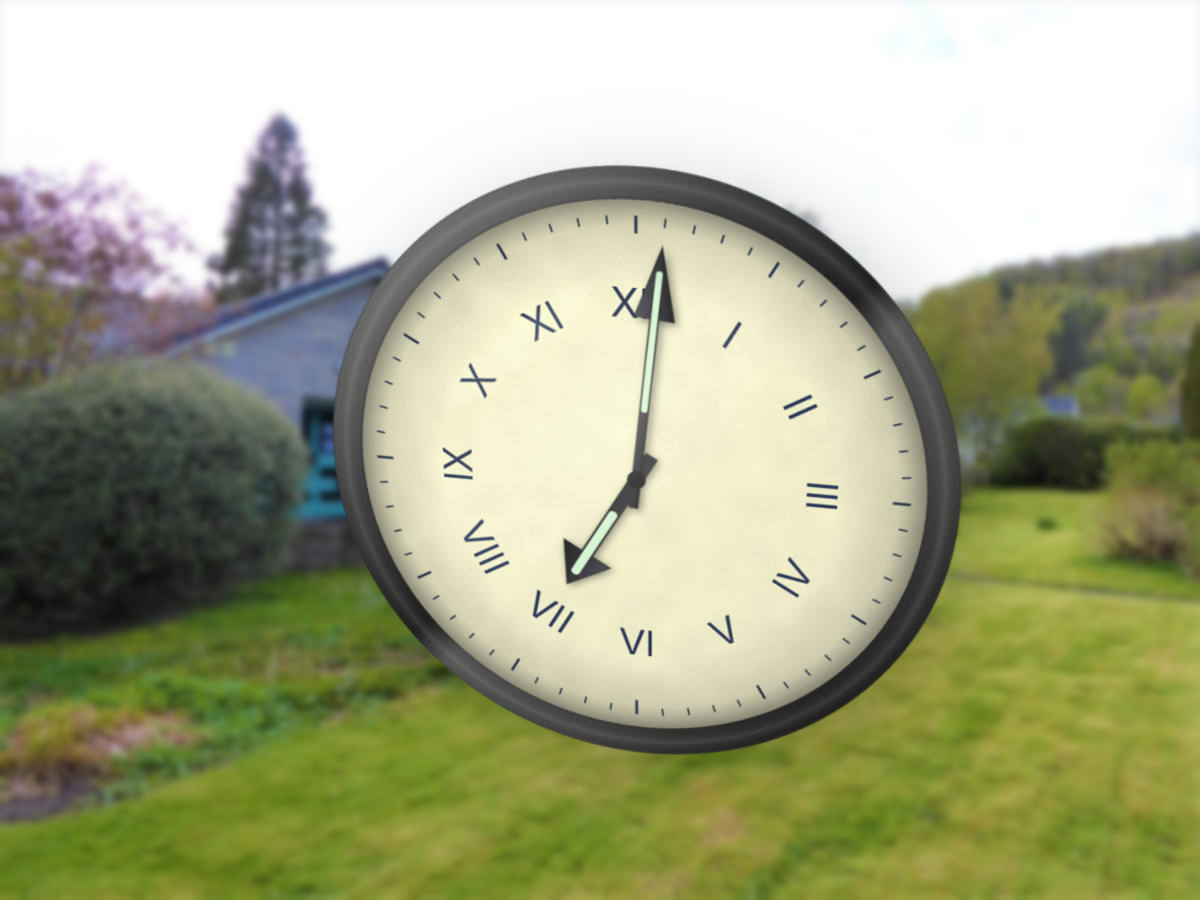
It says 7:01
